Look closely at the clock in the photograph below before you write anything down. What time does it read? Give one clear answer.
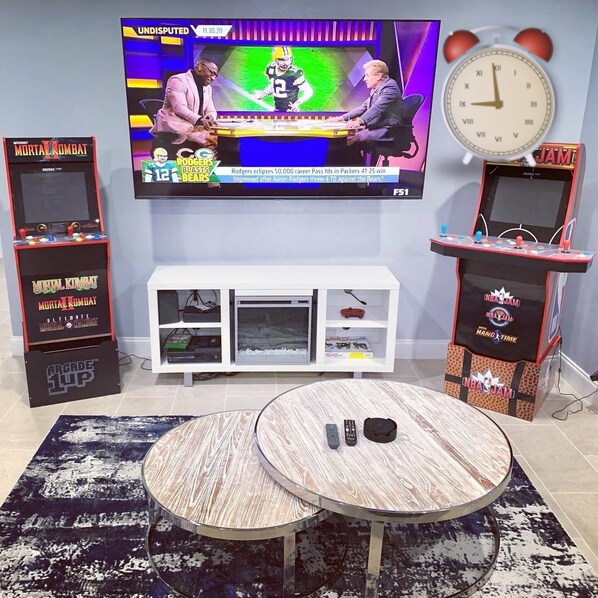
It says 8:59
